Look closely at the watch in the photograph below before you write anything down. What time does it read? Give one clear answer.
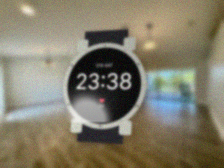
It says 23:38
